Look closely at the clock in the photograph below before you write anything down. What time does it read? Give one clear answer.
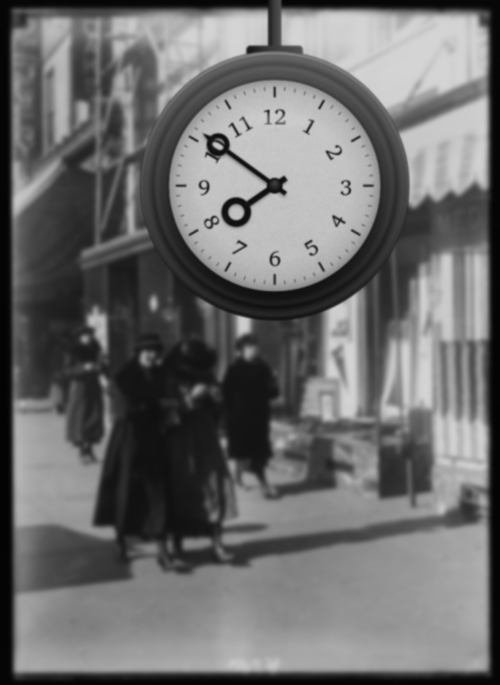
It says 7:51
